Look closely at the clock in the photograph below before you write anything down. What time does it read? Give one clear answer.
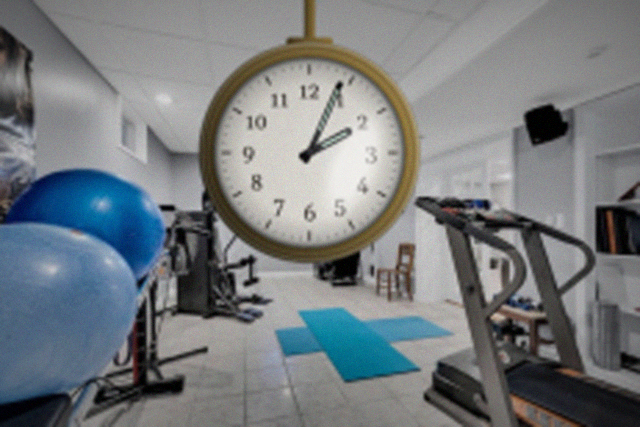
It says 2:04
